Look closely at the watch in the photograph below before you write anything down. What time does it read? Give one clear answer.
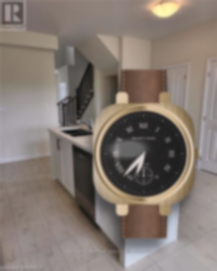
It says 6:37
